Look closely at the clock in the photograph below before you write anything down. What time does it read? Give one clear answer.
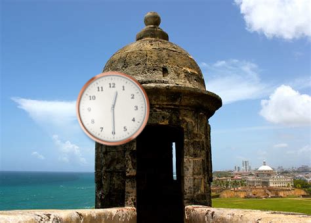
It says 12:30
